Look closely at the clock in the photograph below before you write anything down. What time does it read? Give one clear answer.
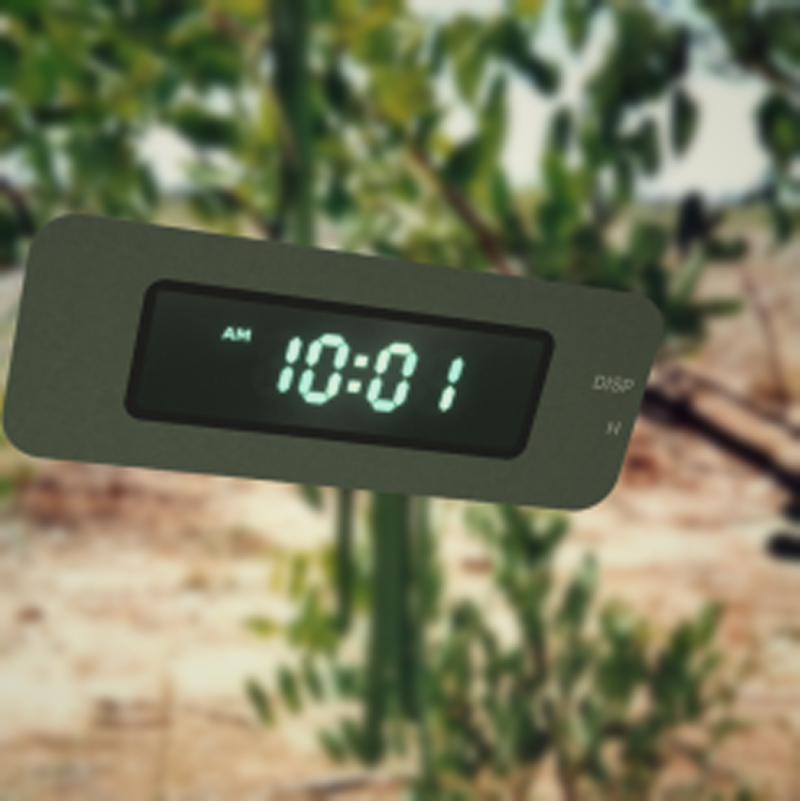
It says 10:01
